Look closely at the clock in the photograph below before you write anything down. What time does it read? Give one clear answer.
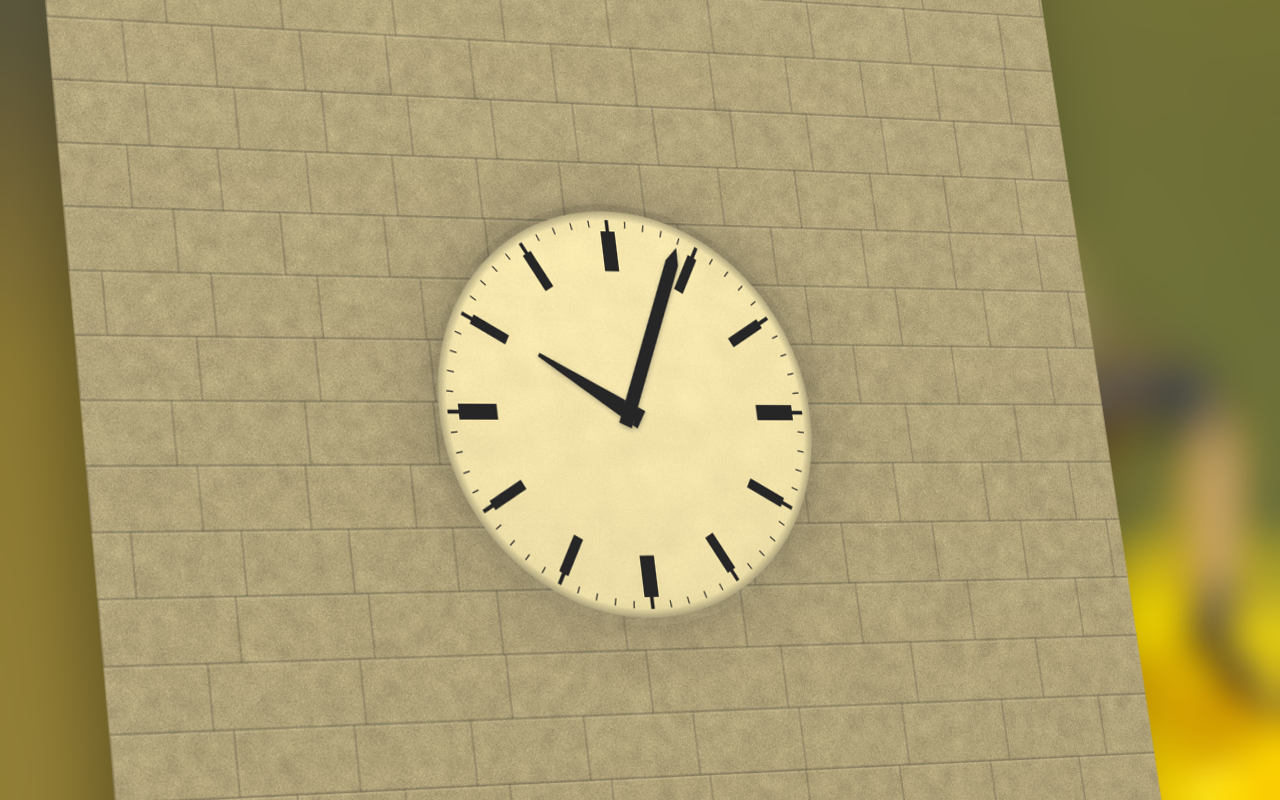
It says 10:04
